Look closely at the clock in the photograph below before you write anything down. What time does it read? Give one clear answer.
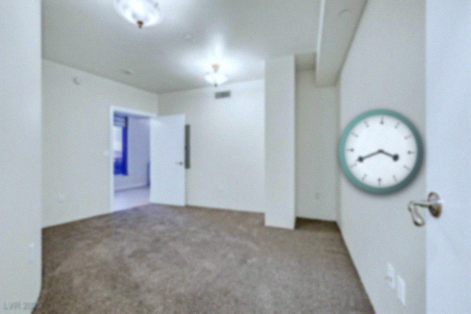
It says 3:41
